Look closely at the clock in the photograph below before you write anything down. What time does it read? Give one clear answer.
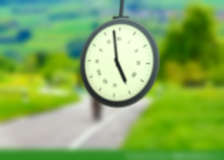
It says 4:58
